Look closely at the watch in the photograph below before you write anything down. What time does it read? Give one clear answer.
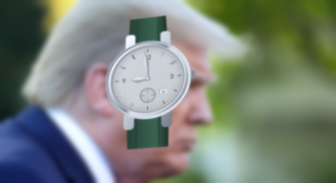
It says 8:59
